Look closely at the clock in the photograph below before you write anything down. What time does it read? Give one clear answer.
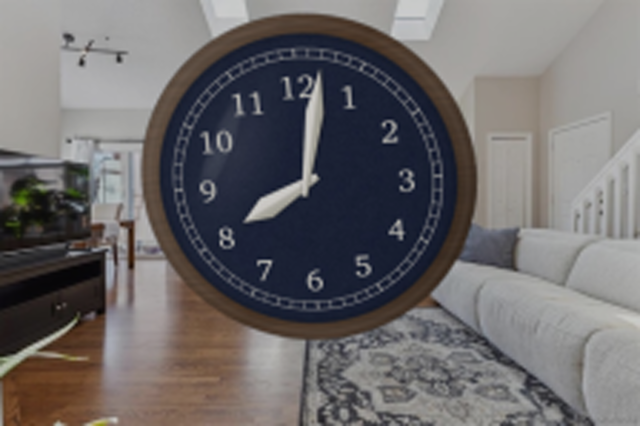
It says 8:02
